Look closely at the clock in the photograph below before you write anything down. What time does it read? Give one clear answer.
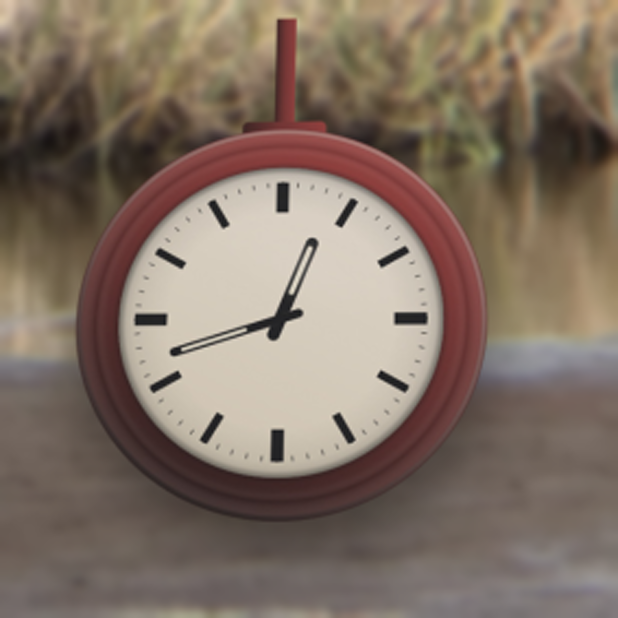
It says 12:42
